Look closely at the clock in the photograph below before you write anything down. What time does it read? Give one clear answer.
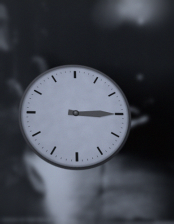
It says 3:15
